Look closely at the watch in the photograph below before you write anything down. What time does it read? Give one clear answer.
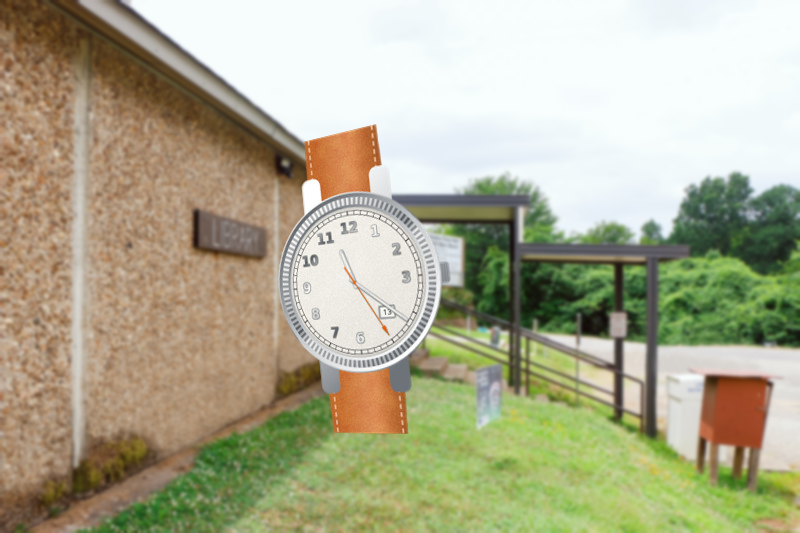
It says 11:21:25
